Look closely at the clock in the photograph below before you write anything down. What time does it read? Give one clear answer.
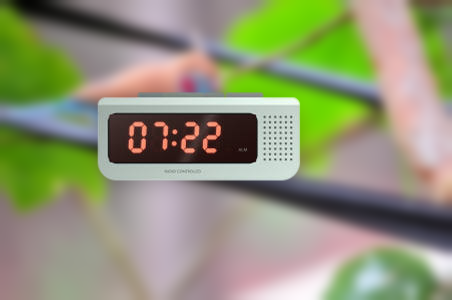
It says 7:22
